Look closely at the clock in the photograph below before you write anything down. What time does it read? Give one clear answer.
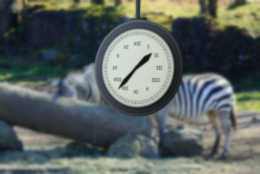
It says 1:37
